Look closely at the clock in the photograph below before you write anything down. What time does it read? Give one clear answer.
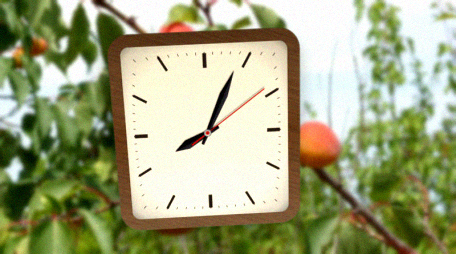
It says 8:04:09
